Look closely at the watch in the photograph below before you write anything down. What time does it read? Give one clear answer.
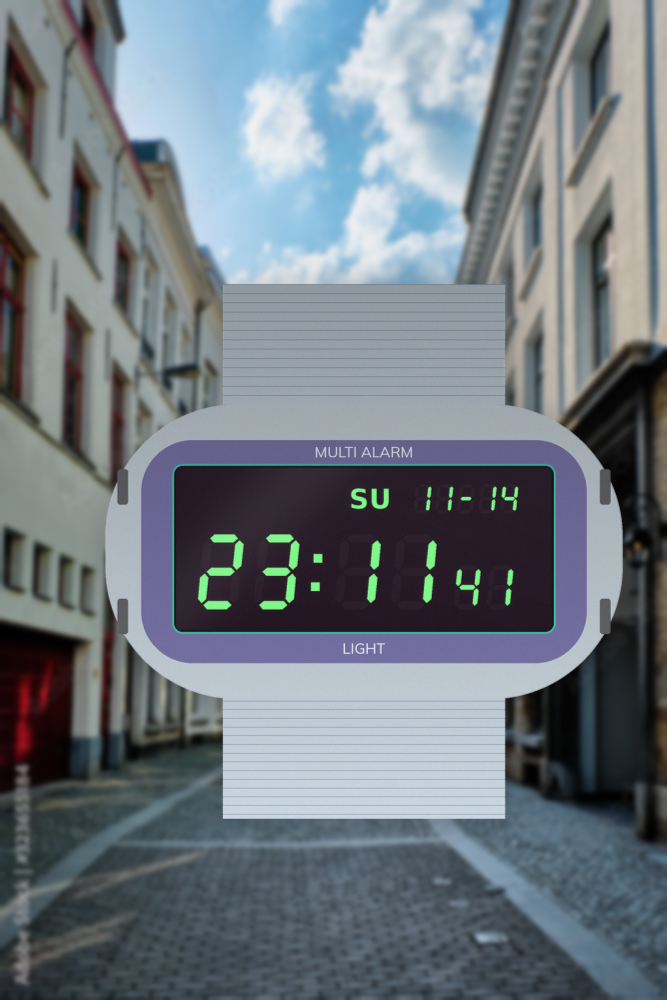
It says 23:11:41
